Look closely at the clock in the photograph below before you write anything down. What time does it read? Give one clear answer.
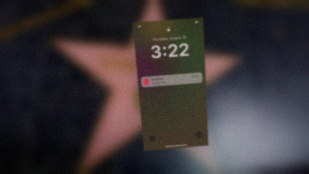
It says 3:22
